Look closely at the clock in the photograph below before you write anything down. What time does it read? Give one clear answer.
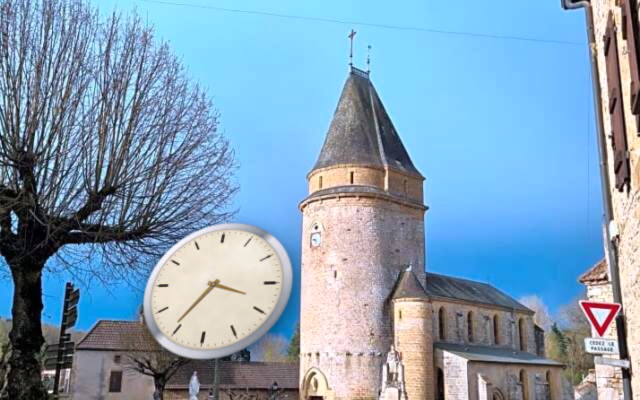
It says 3:36
